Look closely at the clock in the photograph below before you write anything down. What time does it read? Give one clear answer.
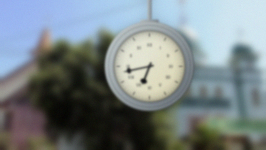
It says 6:43
